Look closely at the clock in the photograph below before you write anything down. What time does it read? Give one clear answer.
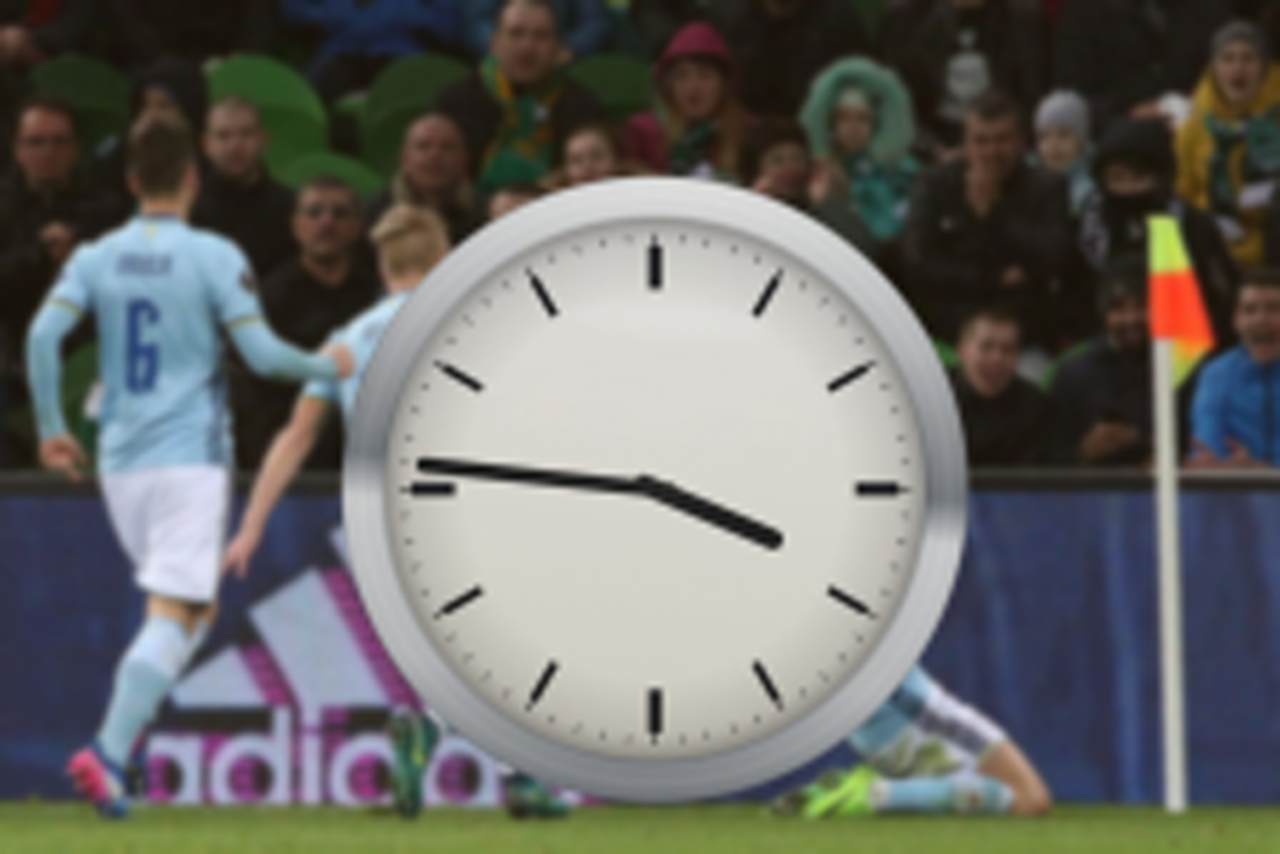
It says 3:46
